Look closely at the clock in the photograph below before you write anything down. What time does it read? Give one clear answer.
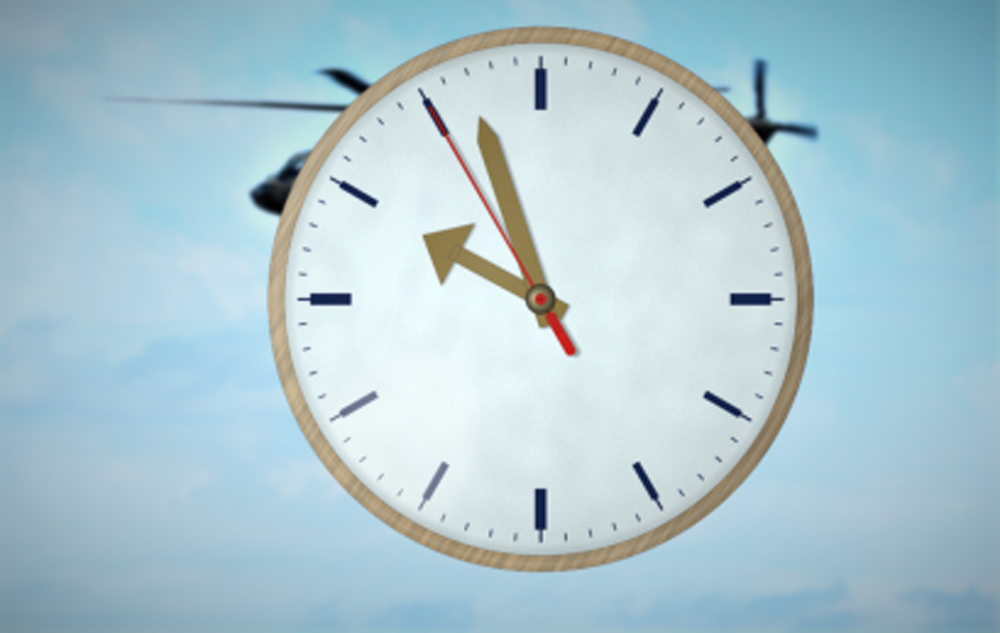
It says 9:56:55
